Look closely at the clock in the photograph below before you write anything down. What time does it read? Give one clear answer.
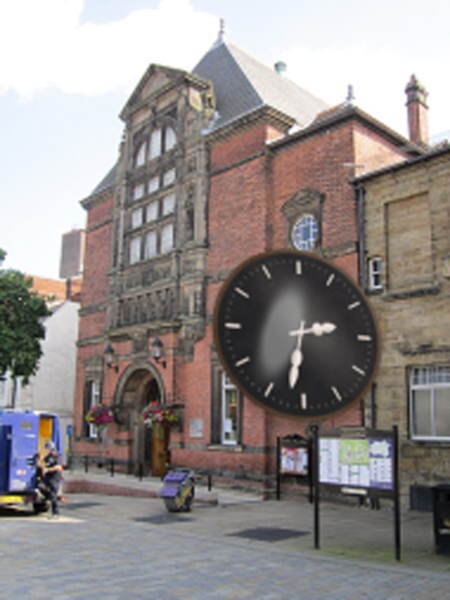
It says 2:32
